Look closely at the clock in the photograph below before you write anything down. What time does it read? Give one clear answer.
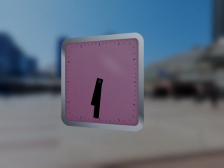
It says 6:31
